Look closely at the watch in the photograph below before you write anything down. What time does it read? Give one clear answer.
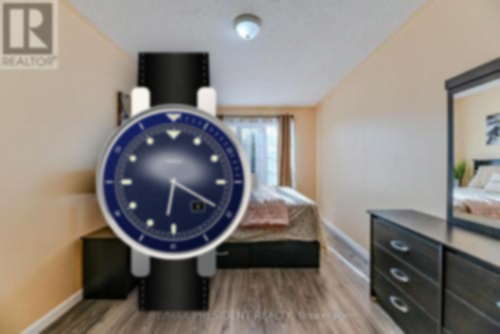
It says 6:20
